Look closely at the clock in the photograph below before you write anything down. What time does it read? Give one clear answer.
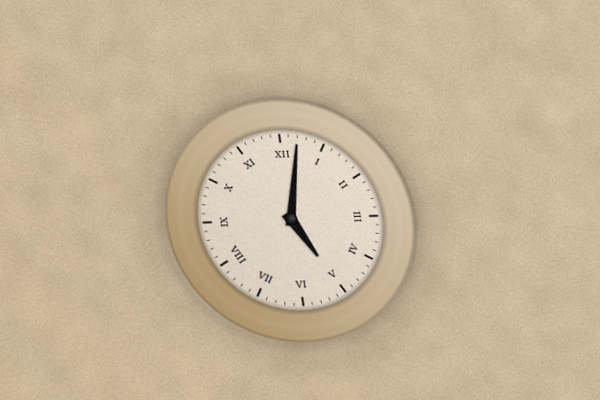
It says 5:02
